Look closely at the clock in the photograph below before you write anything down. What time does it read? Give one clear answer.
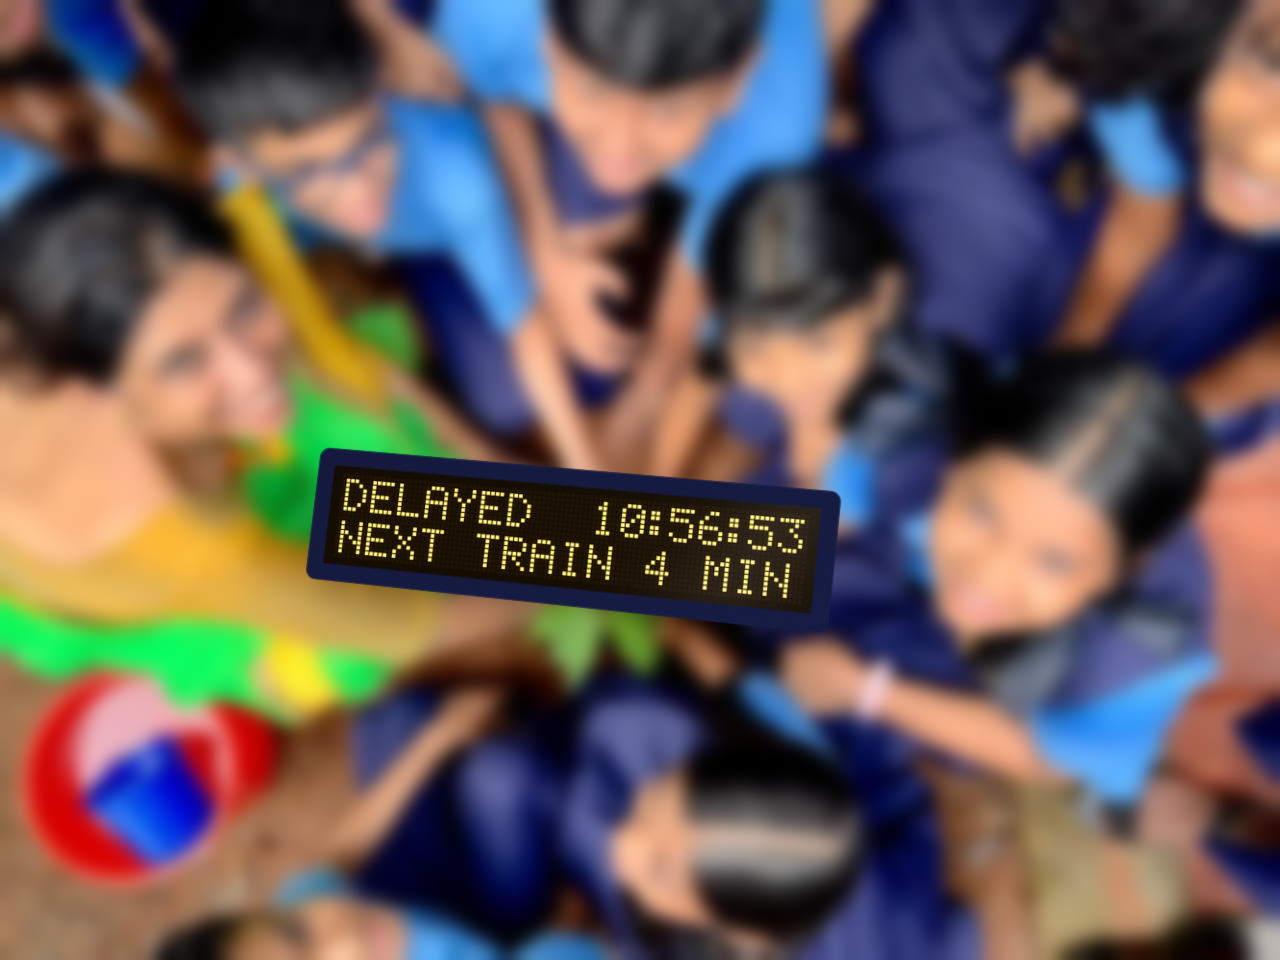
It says 10:56:53
